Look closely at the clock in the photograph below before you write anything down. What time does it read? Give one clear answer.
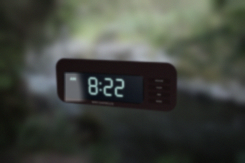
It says 8:22
